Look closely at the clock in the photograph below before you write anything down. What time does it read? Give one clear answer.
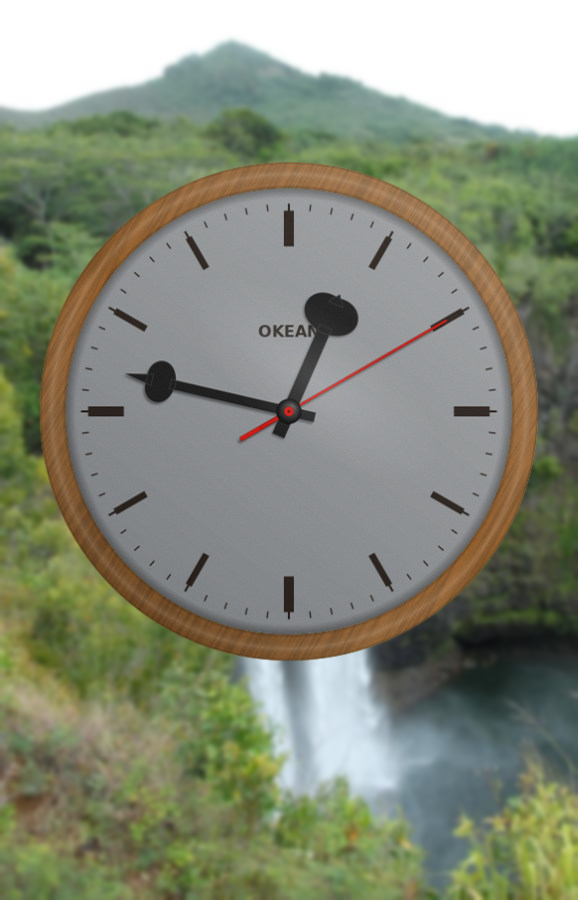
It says 12:47:10
